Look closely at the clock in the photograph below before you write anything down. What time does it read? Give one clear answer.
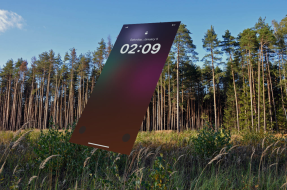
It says 2:09
